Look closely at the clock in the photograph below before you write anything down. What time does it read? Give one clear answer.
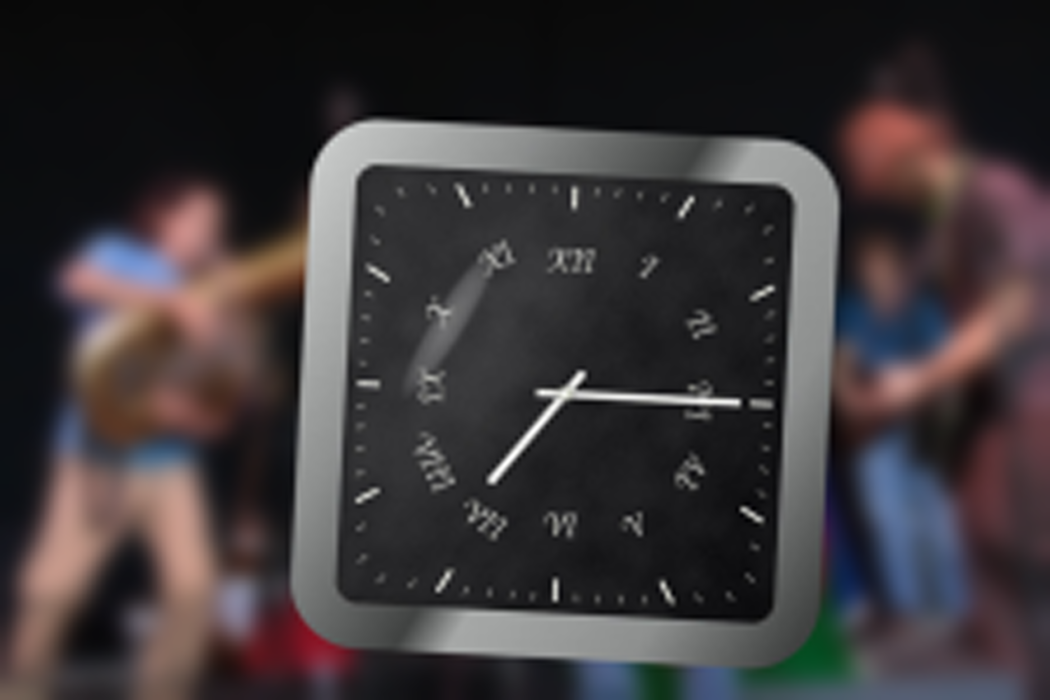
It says 7:15
